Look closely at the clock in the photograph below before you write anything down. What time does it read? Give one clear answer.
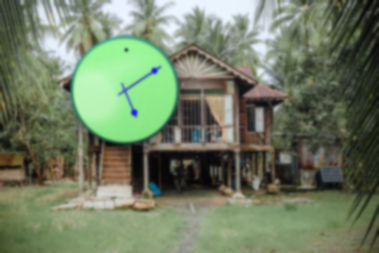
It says 5:09
